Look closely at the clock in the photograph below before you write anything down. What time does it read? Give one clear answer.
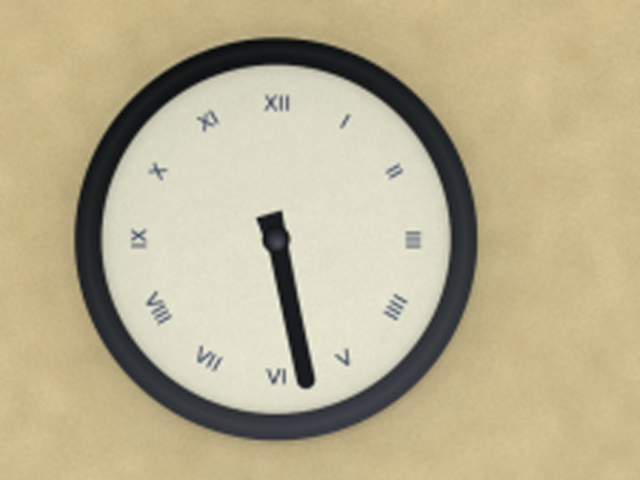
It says 5:28
